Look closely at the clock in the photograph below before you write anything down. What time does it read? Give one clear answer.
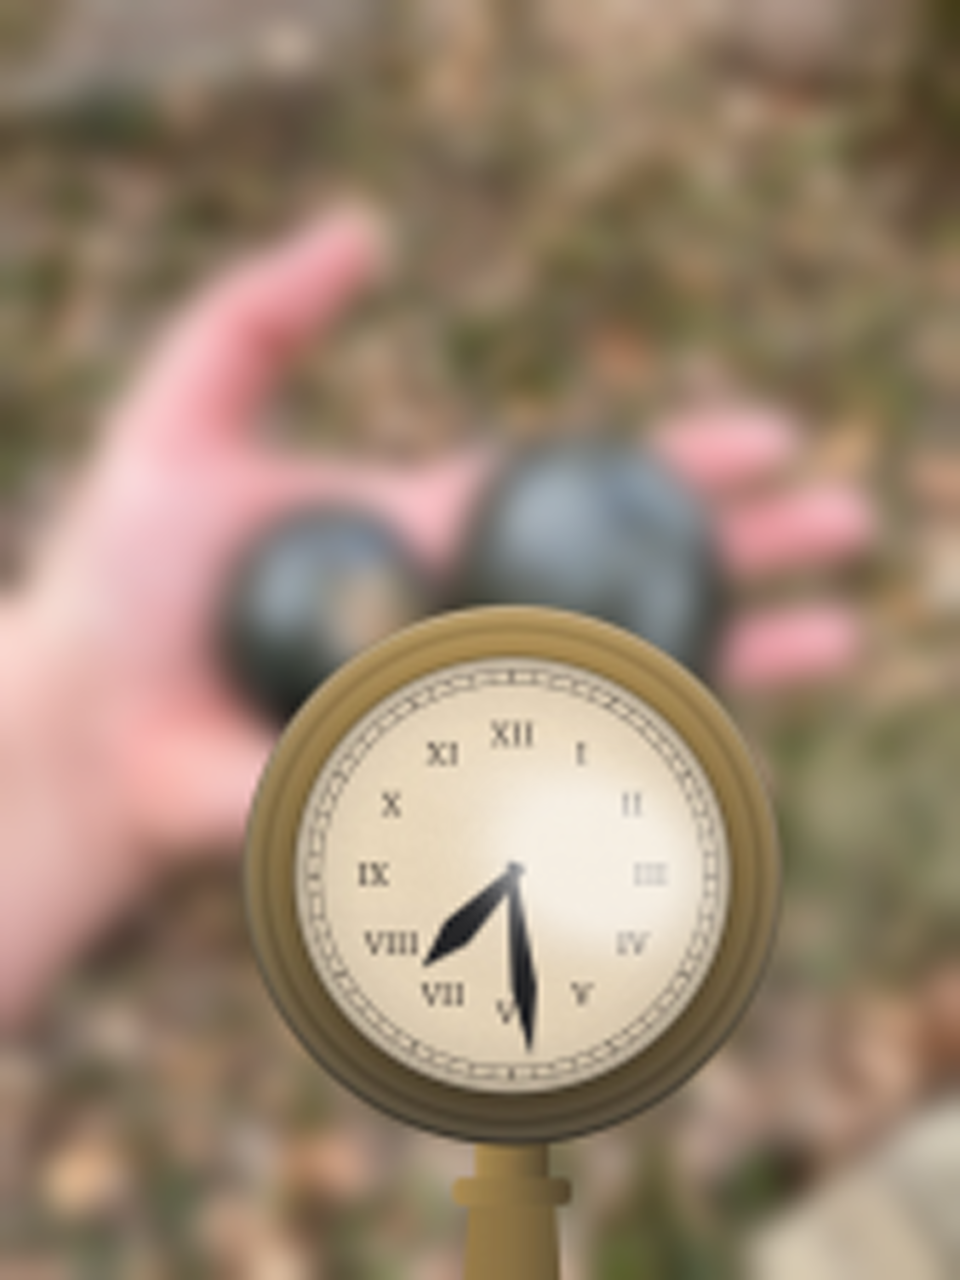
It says 7:29
